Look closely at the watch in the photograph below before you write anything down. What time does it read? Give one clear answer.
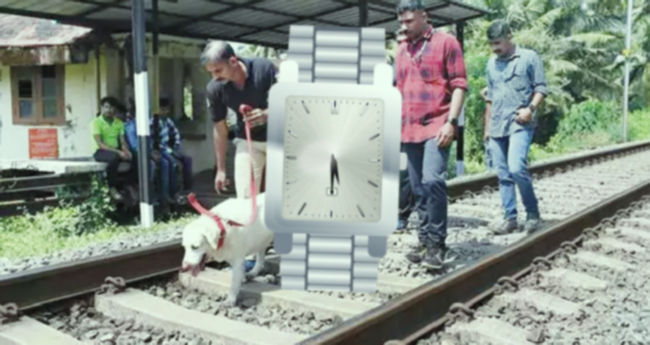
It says 5:30
